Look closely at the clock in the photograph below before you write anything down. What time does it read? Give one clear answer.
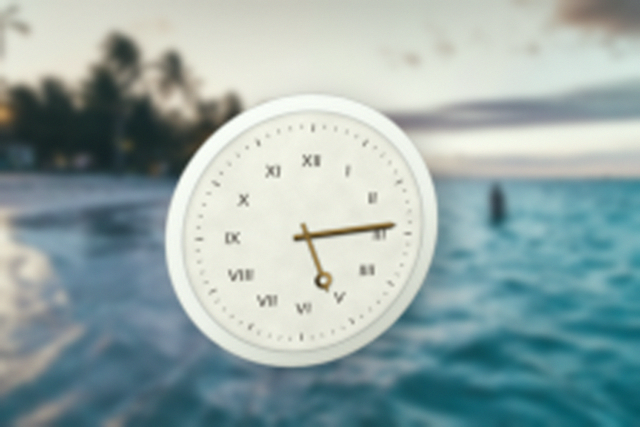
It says 5:14
